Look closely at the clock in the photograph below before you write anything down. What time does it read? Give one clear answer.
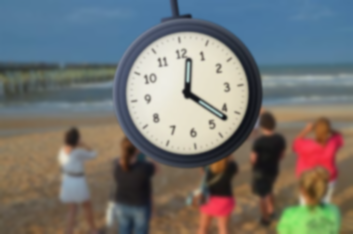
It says 12:22
